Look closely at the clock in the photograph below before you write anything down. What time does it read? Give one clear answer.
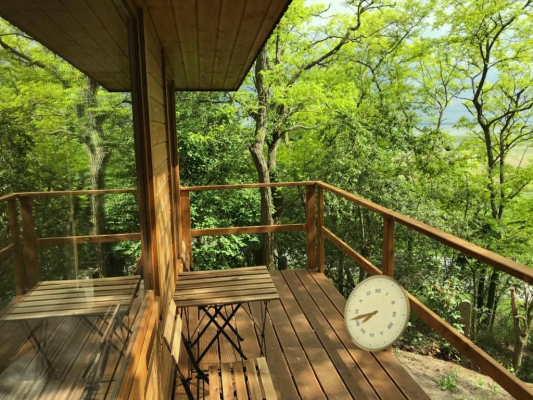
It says 7:42
